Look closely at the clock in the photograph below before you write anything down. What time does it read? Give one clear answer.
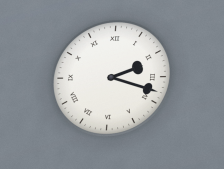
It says 2:18
